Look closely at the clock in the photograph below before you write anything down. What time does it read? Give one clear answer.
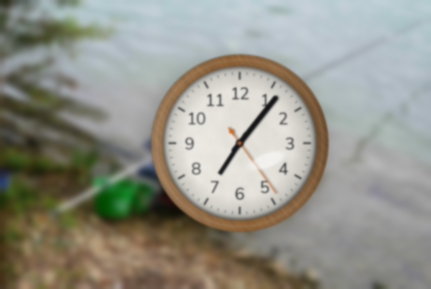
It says 7:06:24
